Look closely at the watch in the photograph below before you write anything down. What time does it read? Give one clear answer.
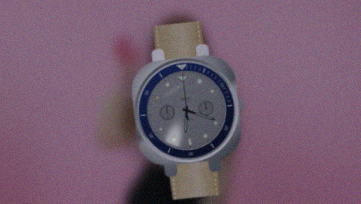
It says 6:19
